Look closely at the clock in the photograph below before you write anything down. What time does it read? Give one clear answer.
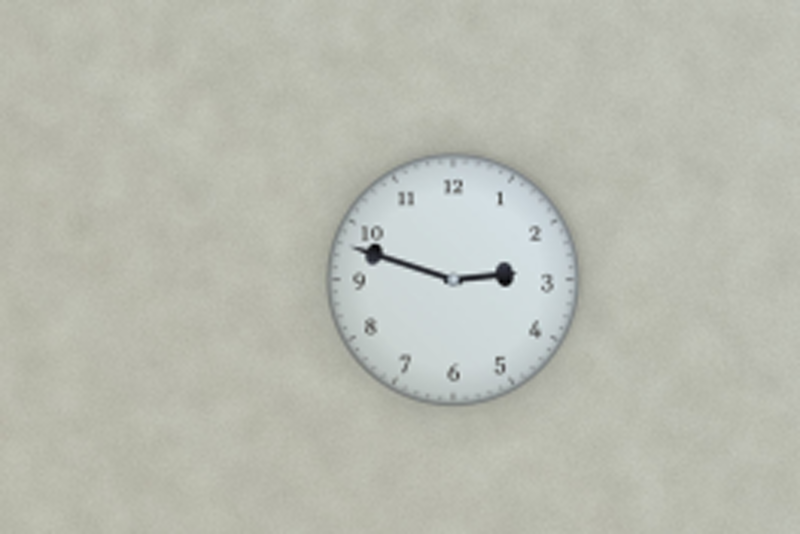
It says 2:48
